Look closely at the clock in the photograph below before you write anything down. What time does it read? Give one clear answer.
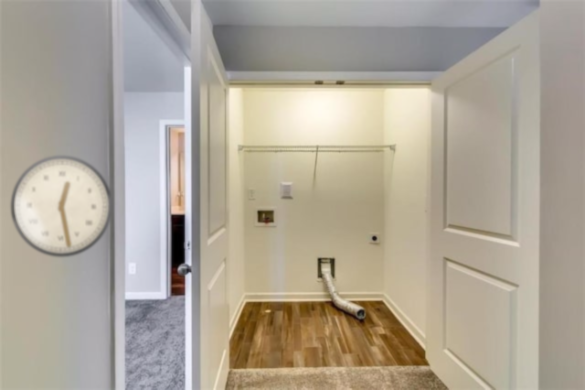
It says 12:28
